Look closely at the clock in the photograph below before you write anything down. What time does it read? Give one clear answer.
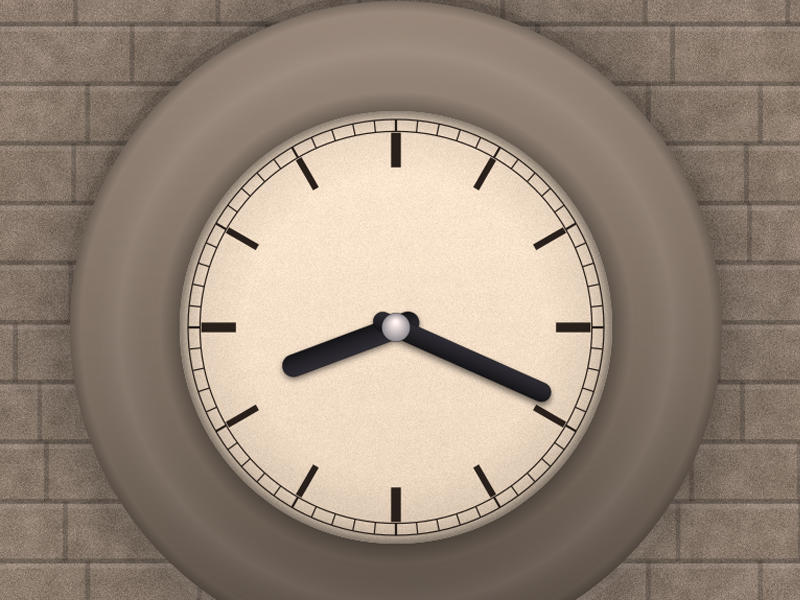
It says 8:19
